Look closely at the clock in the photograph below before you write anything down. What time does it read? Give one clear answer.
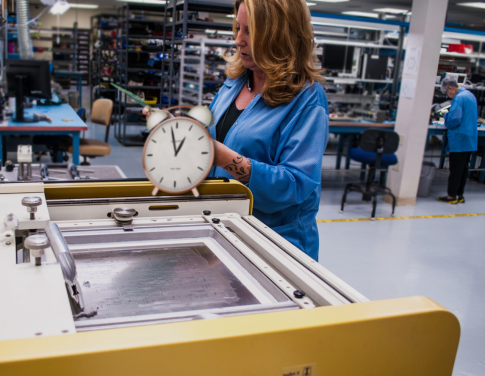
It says 12:58
